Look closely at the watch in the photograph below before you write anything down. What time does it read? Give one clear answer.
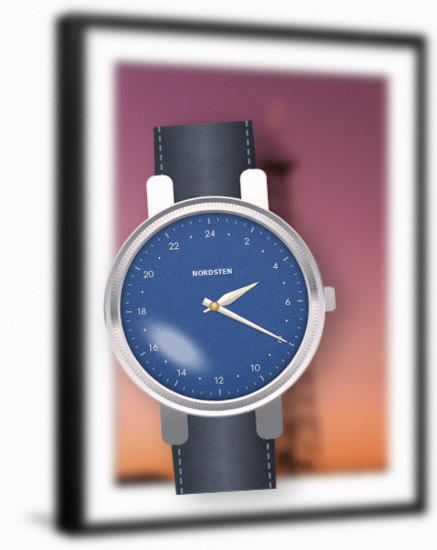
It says 4:20
